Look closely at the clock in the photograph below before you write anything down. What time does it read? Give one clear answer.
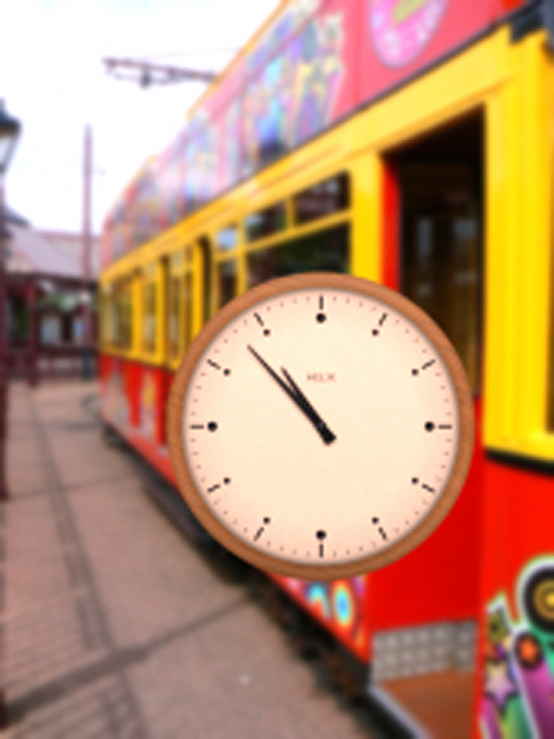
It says 10:53
